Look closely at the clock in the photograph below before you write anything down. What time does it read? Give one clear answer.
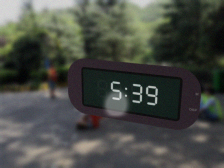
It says 5:39
